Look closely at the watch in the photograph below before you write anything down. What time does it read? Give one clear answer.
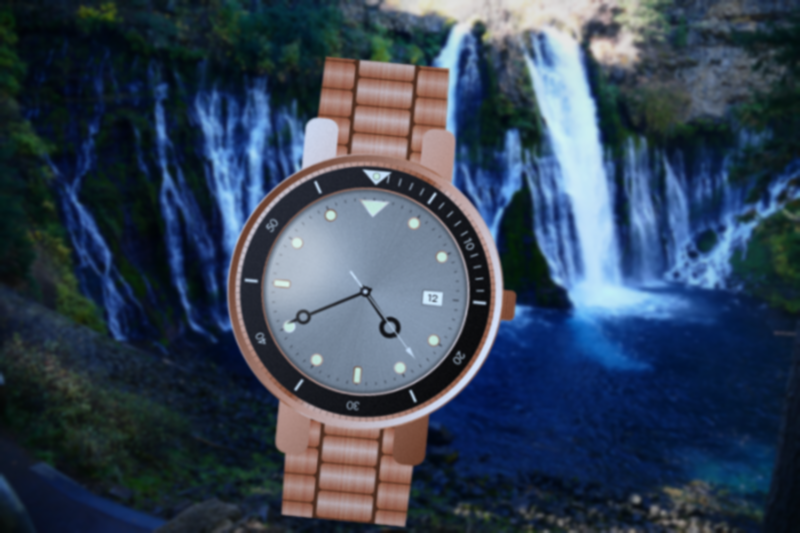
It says 4:40:23
